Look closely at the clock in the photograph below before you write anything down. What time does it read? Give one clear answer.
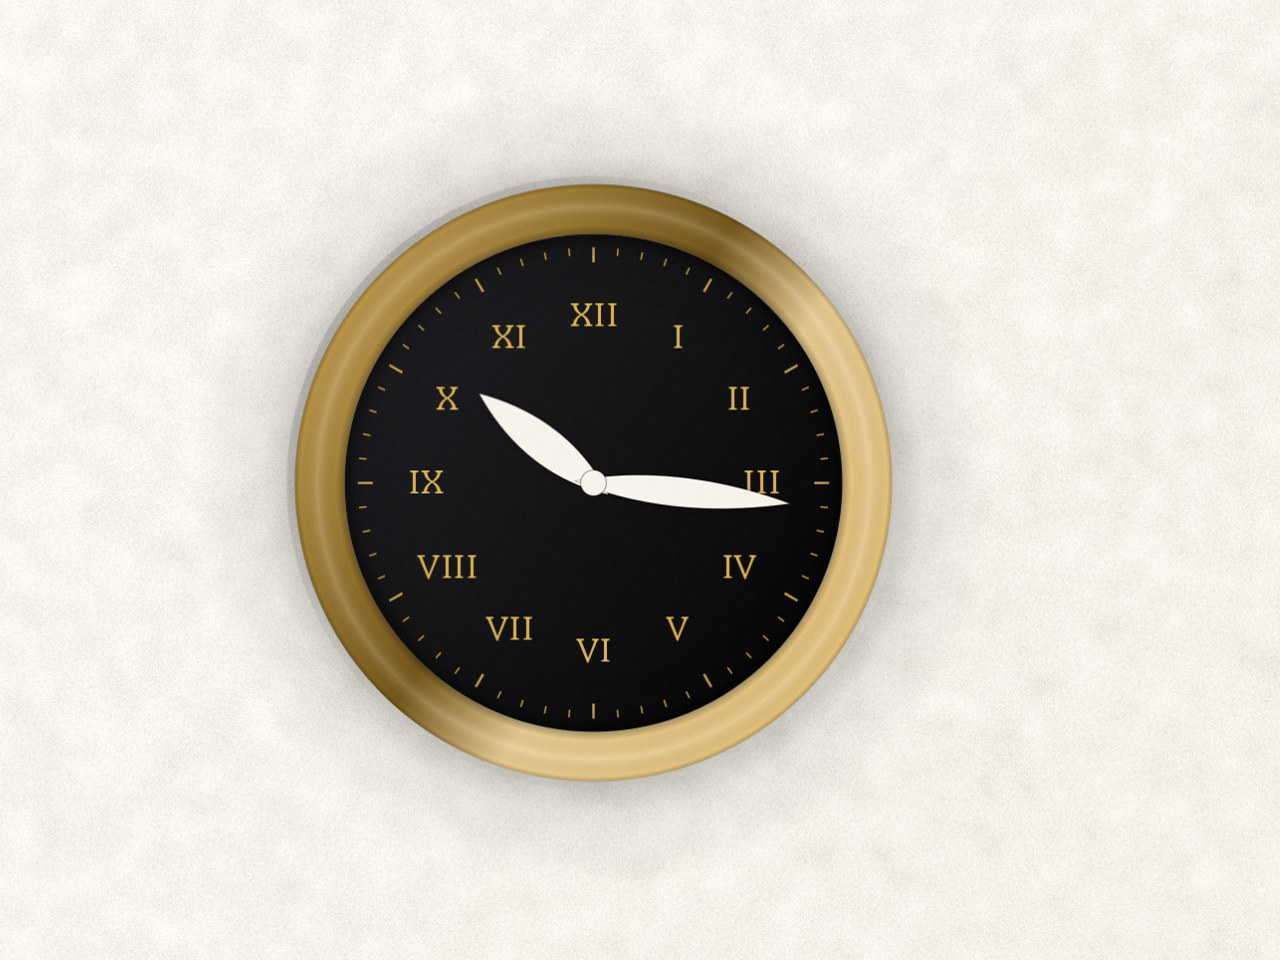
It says 10:16
